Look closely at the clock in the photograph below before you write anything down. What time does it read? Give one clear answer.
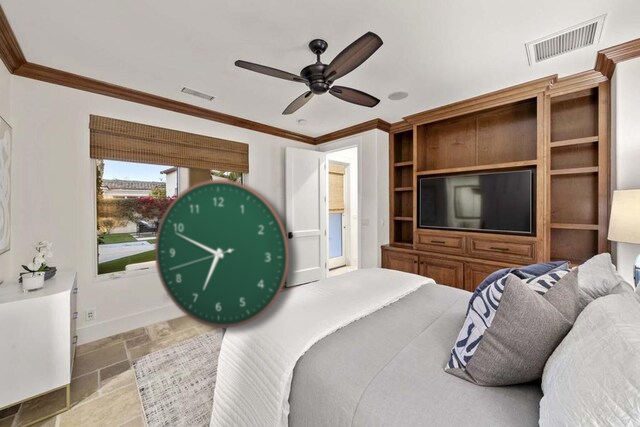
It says 6:48:42
